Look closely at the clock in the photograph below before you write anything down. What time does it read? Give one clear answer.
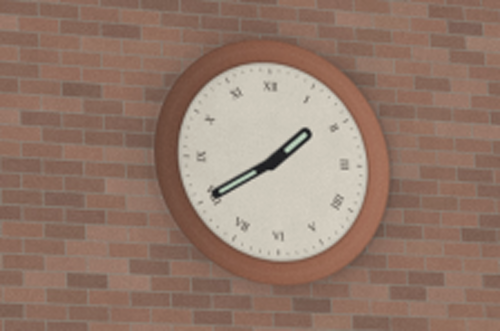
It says 1:40
